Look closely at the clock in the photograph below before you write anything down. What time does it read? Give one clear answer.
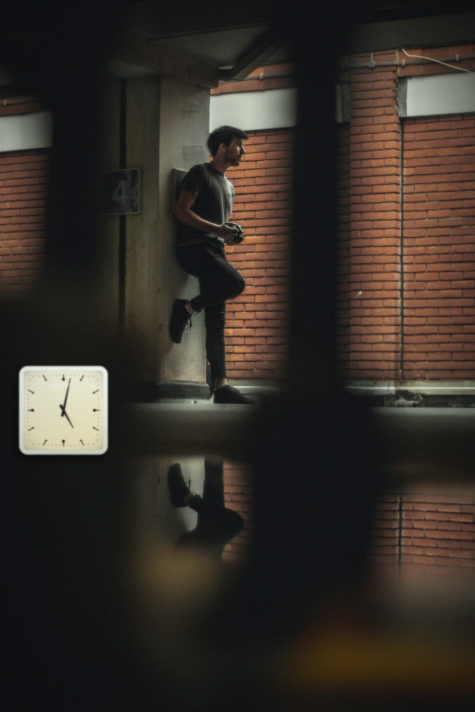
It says 5:02
